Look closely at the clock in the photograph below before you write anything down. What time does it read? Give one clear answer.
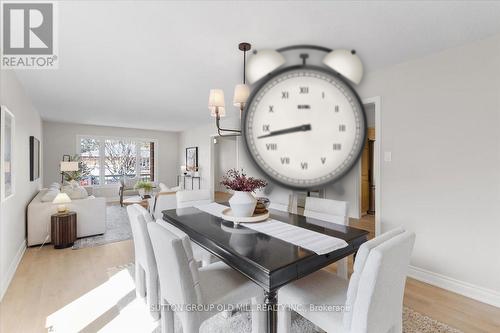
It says 8:43
